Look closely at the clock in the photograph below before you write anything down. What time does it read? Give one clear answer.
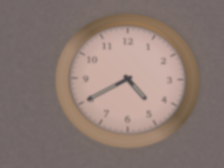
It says 4:40
